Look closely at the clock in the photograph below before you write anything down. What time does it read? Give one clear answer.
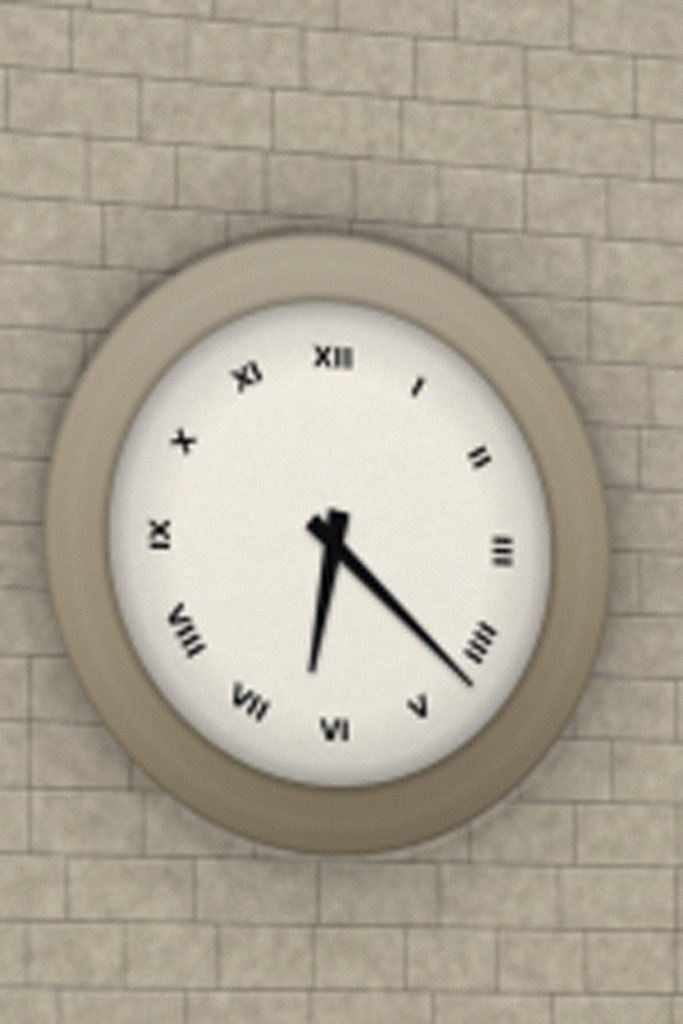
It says 6:22
